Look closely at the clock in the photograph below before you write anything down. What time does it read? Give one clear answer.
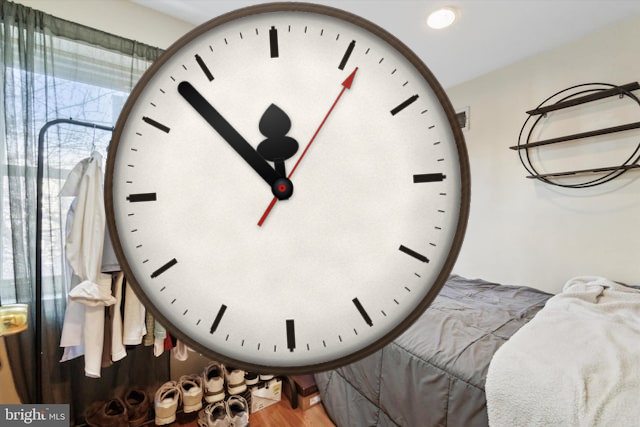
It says 11:53:06
